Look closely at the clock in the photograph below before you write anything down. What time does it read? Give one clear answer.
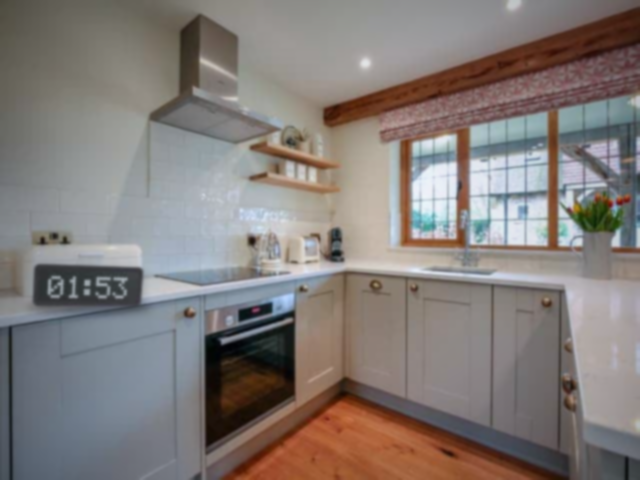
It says 1:53
